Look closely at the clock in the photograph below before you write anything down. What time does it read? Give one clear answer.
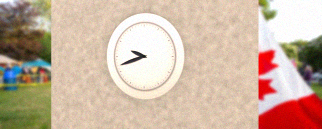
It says 9:42
